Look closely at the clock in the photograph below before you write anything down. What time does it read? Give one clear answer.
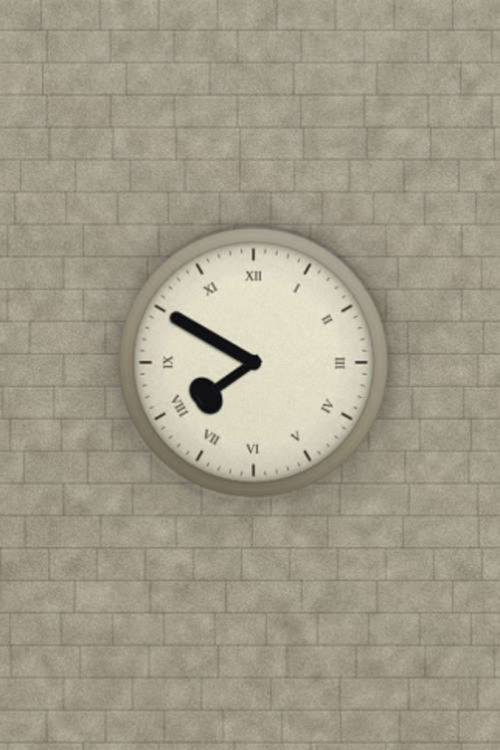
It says 7:50
